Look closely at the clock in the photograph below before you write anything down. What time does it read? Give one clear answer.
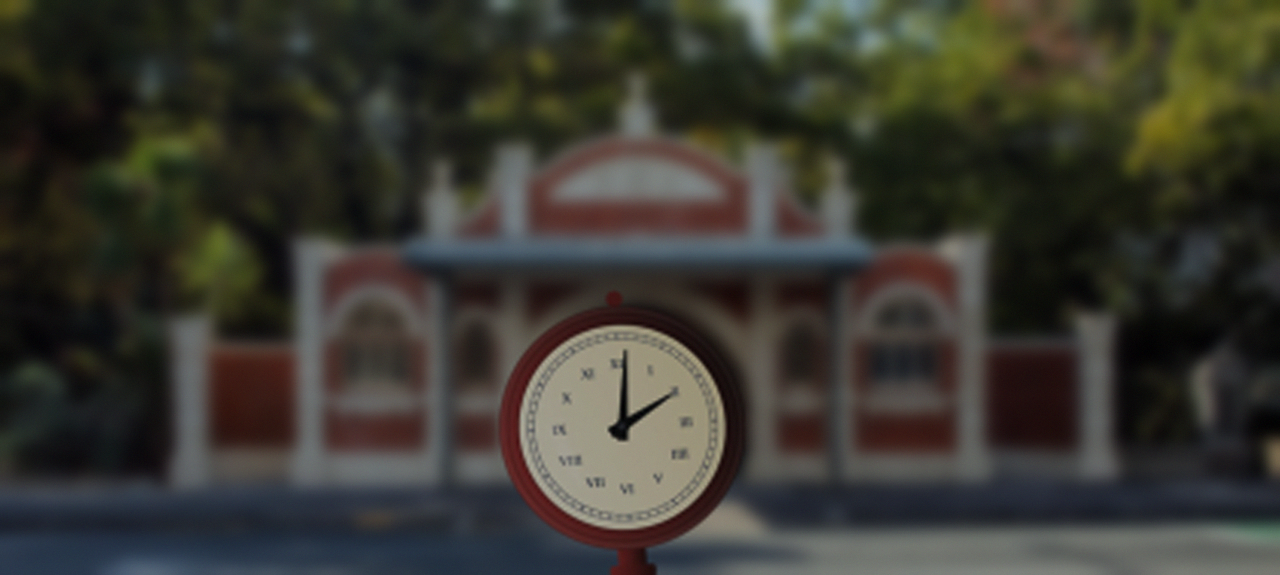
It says 2:01
